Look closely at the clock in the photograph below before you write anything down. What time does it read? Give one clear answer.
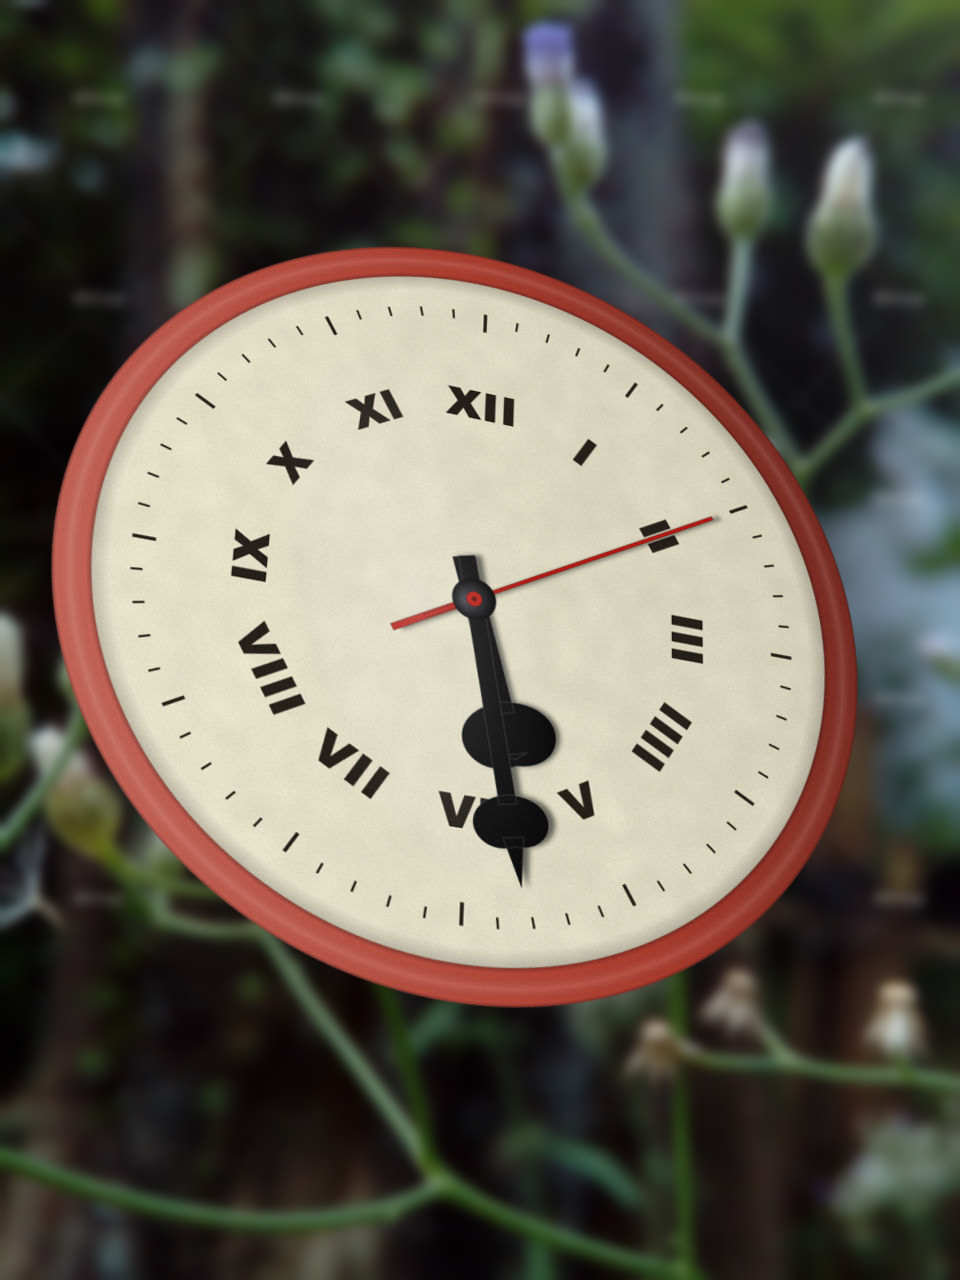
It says 5:28:10
